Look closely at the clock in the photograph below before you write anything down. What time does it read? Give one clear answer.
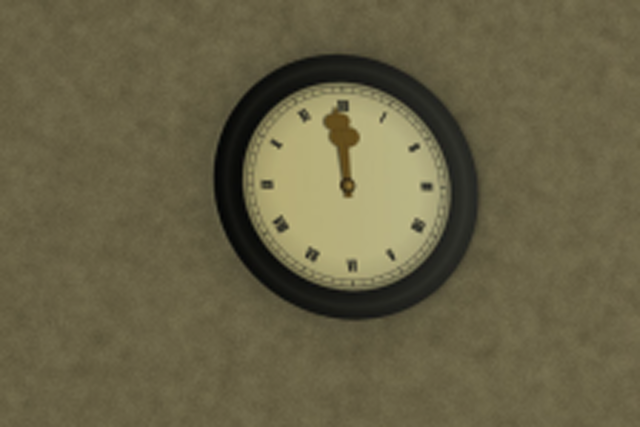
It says 11:59
